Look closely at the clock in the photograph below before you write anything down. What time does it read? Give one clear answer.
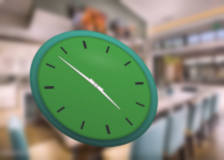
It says 4:53
